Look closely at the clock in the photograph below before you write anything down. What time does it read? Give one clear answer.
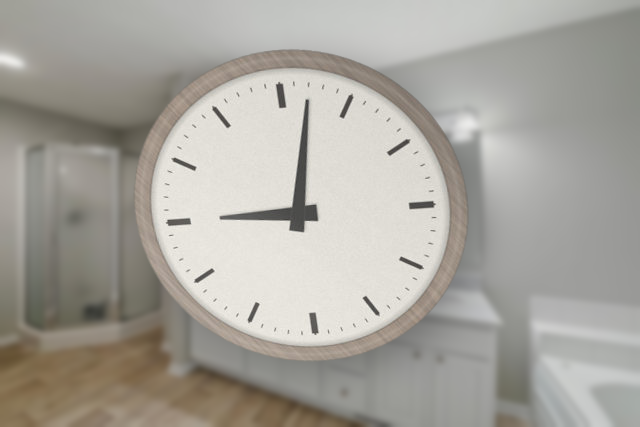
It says 9:02
